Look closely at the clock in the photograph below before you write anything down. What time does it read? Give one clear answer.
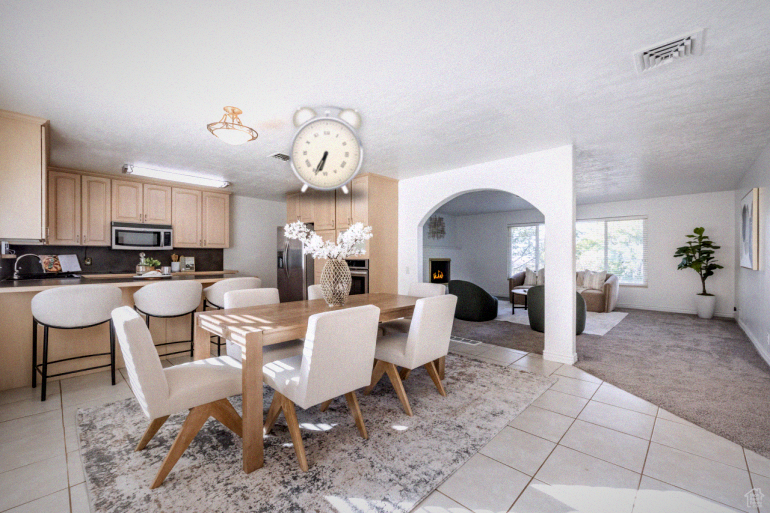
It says 6:34
